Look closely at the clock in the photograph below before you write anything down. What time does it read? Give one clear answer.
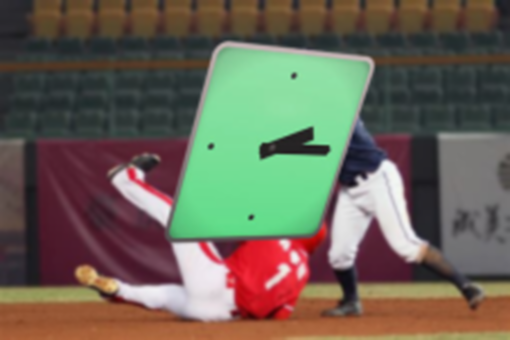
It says 2:15
